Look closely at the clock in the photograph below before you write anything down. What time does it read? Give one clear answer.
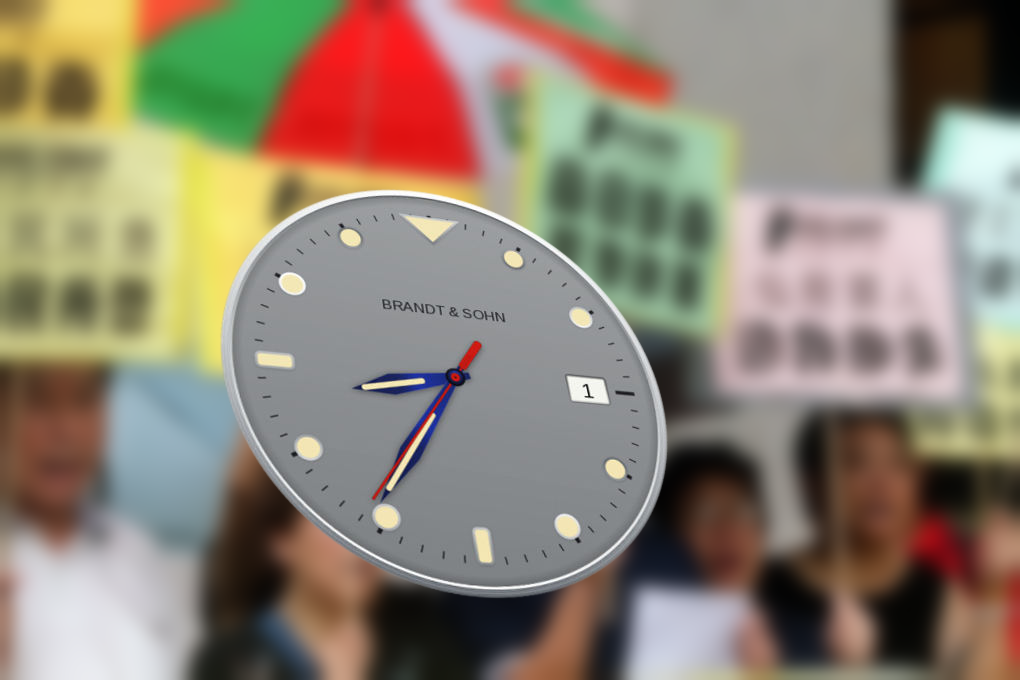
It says 8:35:36
